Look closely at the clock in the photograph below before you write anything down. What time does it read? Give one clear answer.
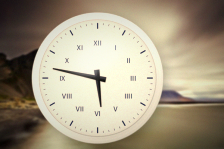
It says 5:47
